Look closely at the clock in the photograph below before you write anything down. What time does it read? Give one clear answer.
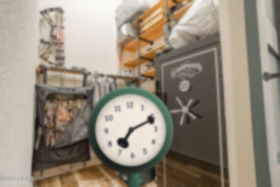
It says 7:11
